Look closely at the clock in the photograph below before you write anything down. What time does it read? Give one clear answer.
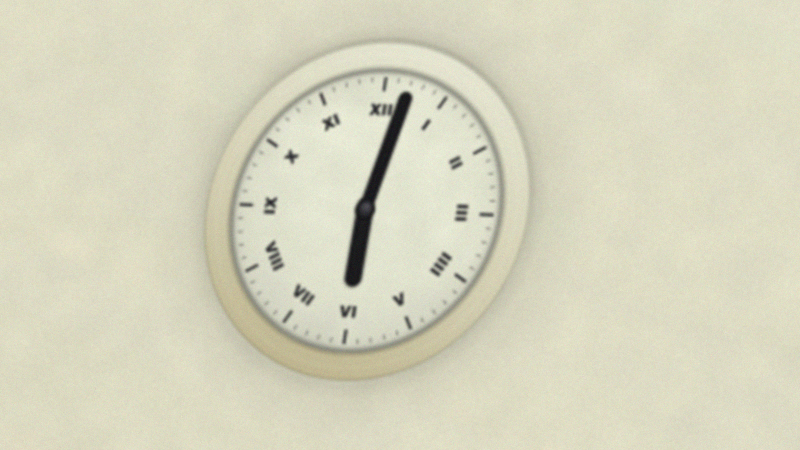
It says 6:02
